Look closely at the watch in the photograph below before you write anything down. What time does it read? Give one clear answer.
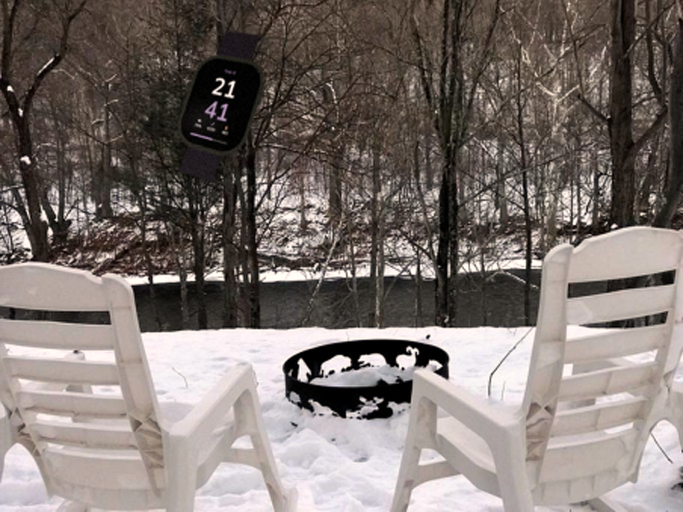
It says 21:41
